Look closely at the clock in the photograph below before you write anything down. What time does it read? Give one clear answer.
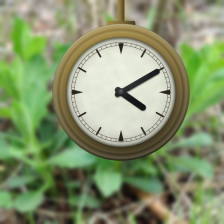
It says 4:10
